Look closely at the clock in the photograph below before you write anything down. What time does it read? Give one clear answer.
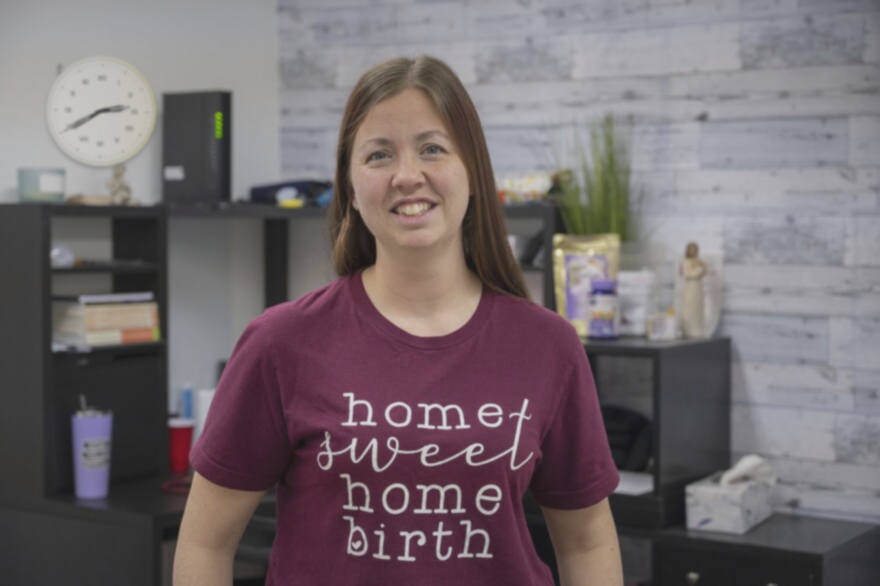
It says 2:40
